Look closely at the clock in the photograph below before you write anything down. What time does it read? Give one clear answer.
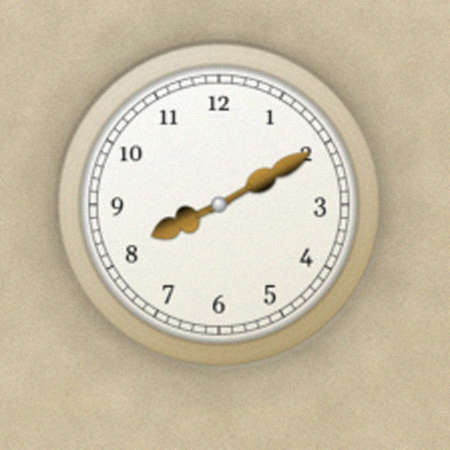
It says 8:10
